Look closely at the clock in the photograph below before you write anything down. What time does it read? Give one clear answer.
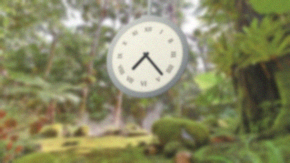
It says 7:23
